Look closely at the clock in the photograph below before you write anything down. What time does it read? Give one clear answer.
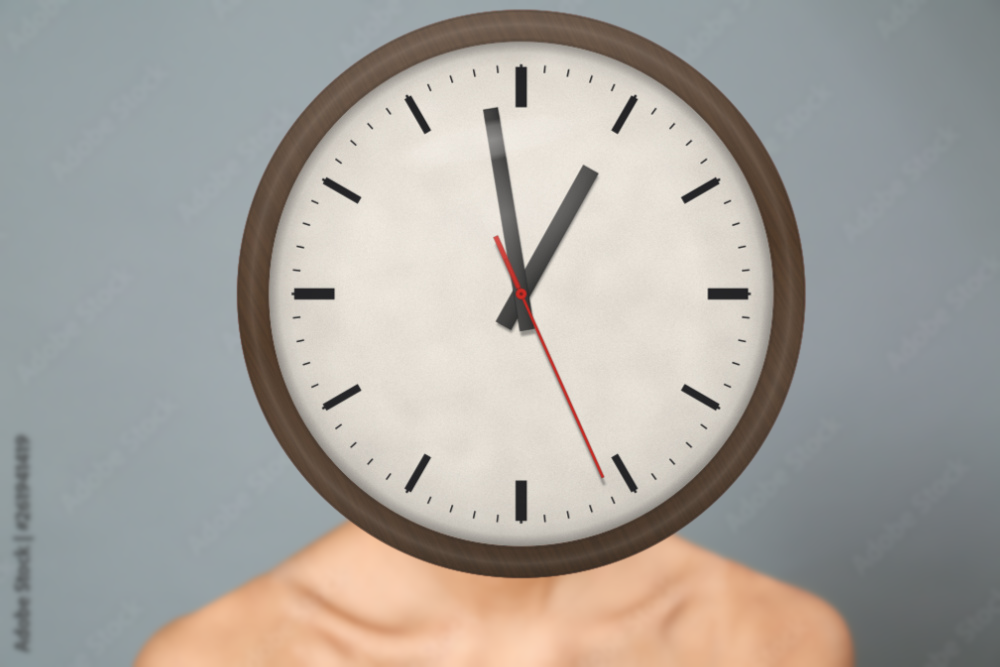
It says 12:58:26
